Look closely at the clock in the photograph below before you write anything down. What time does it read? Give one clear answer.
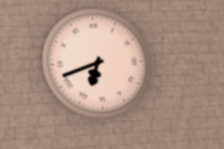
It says 6:42
